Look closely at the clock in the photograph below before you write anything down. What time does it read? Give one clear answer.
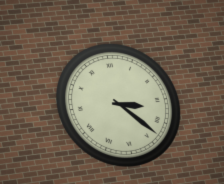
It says 3:23
